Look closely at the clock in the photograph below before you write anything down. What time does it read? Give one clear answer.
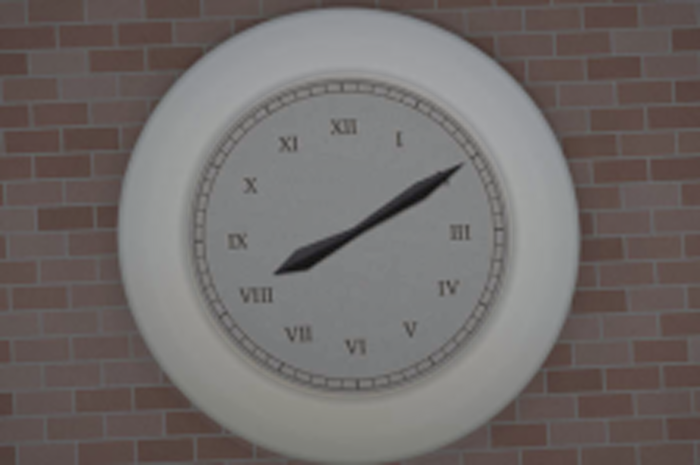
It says 8:10
